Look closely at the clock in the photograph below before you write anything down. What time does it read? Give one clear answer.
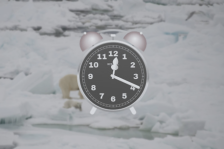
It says 12:19
